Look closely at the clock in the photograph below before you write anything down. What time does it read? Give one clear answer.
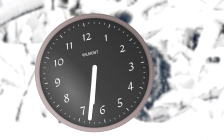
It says 6:33
